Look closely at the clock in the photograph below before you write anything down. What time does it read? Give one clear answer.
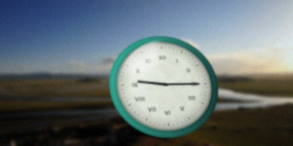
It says 9:15
